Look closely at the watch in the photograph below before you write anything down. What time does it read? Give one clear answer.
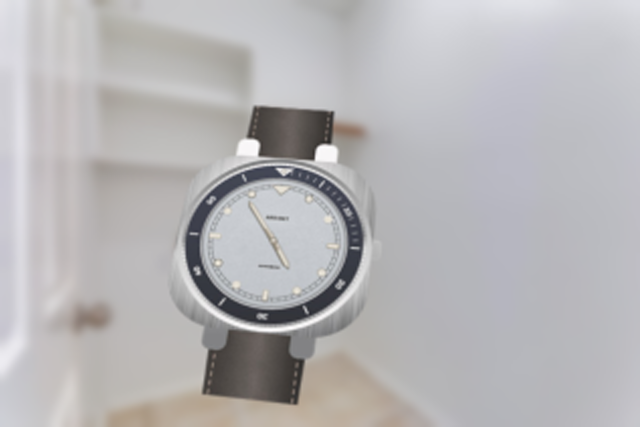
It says 4:54
